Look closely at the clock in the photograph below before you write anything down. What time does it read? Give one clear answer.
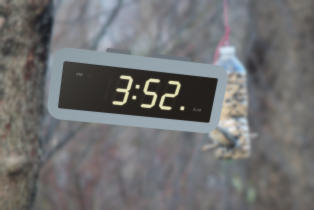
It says 3:52
